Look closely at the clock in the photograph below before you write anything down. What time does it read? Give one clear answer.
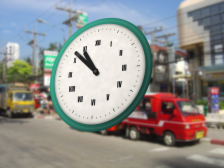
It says 10:52
